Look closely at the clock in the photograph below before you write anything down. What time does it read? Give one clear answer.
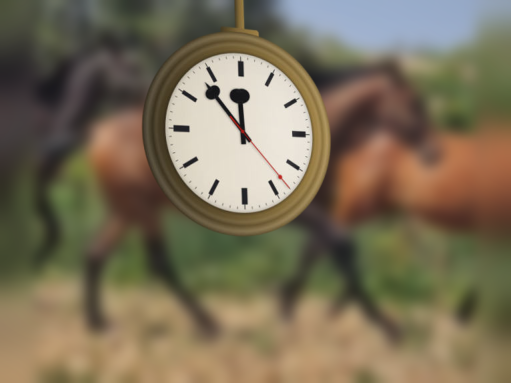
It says 11:53:23
